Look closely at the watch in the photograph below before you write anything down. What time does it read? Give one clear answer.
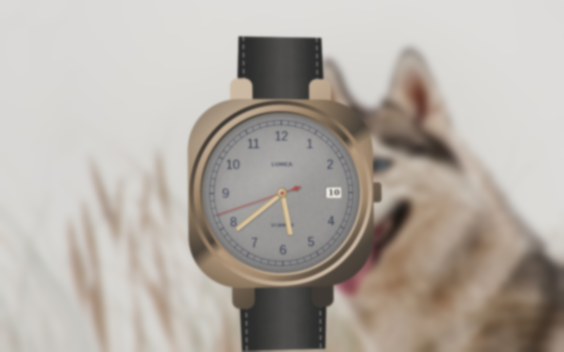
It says 5:38:42
